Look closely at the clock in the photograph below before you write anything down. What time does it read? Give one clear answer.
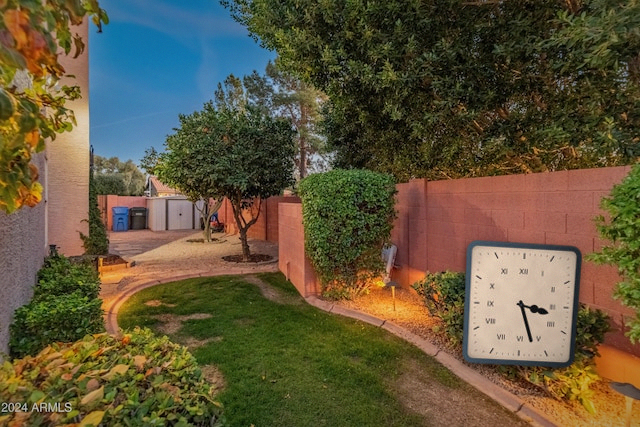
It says 3:27
